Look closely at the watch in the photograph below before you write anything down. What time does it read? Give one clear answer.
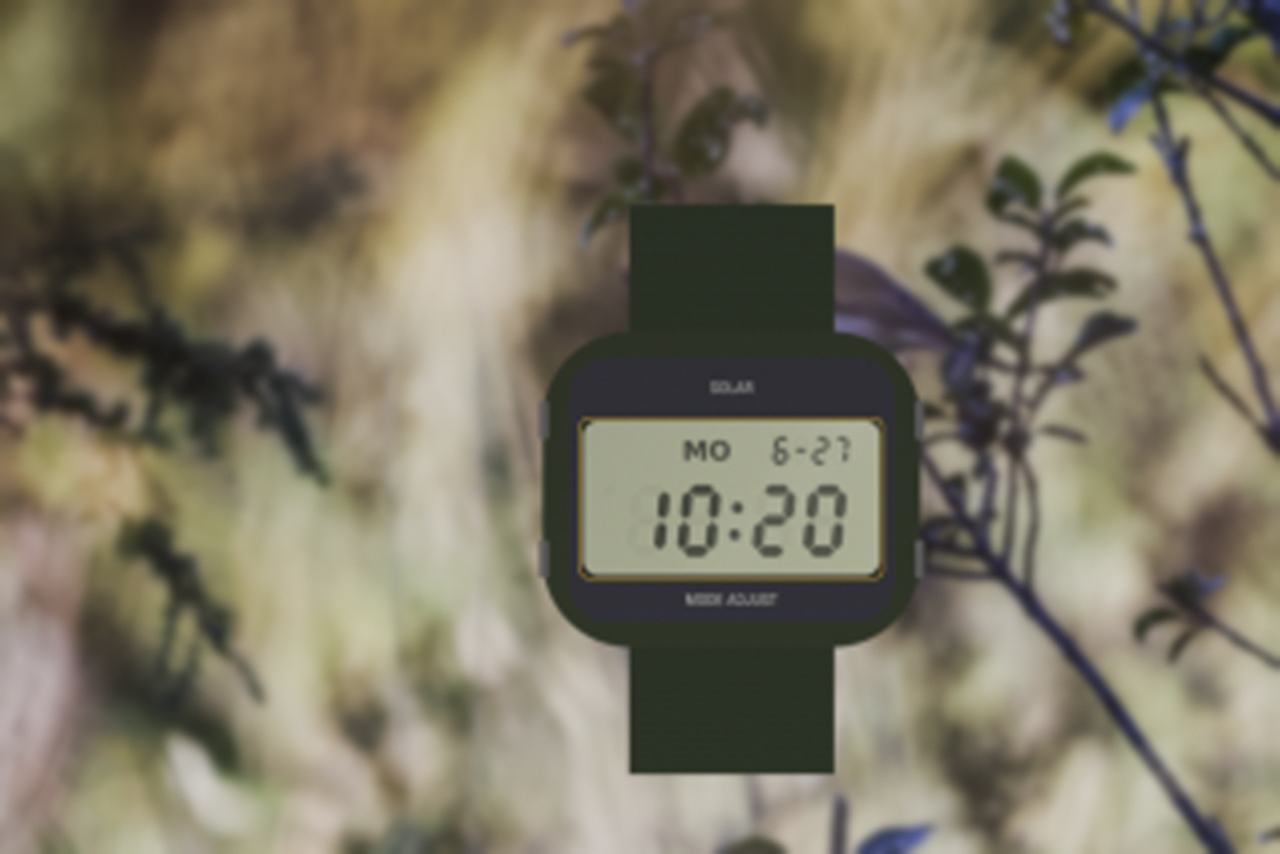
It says 10:20
